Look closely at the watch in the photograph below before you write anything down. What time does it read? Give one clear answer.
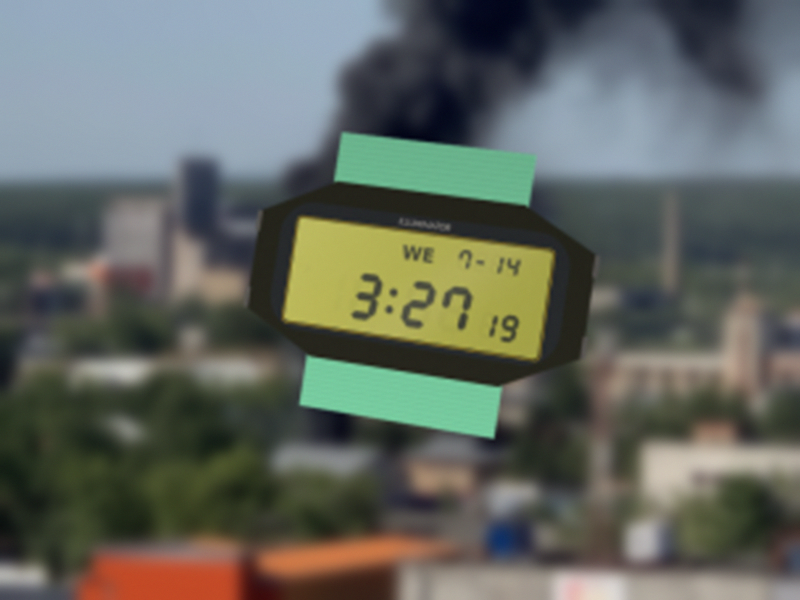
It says 3:27:19
